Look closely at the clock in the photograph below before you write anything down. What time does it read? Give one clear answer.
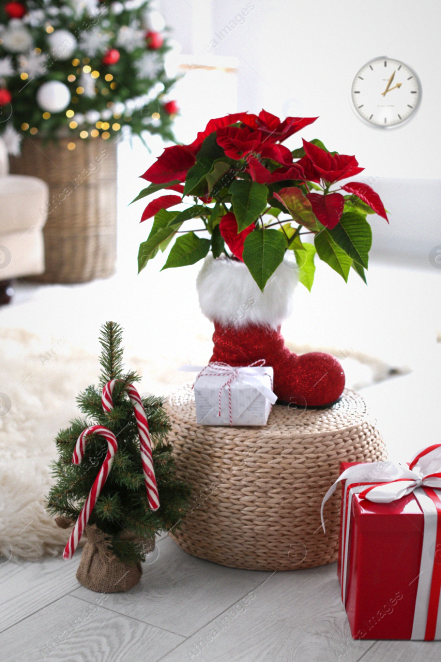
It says 2:04
